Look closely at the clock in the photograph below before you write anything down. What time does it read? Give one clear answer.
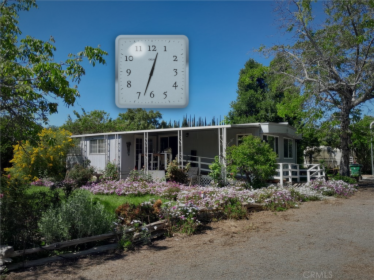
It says 12:33
